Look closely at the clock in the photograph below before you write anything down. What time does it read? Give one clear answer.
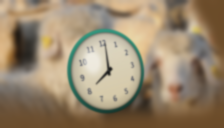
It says 8:01
